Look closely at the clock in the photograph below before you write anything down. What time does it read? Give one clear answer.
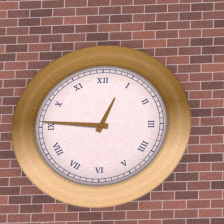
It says 12:46
